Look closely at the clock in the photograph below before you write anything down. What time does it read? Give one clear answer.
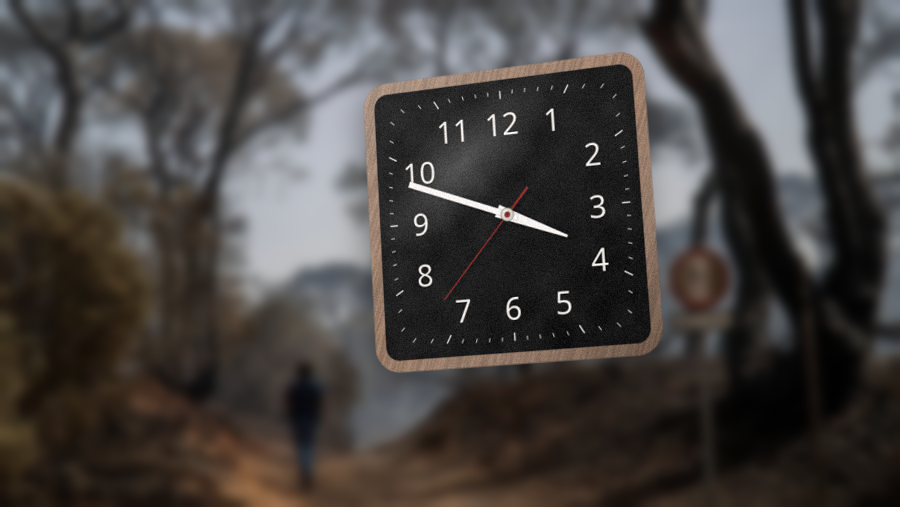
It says 3:48:37
